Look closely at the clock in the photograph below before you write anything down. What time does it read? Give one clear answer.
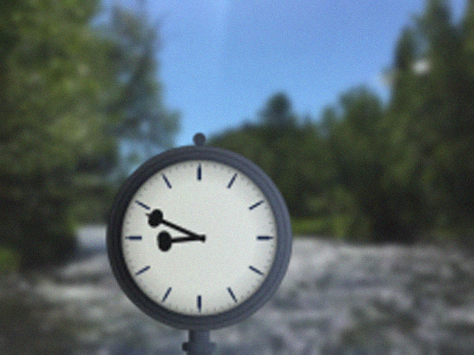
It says 8:49
